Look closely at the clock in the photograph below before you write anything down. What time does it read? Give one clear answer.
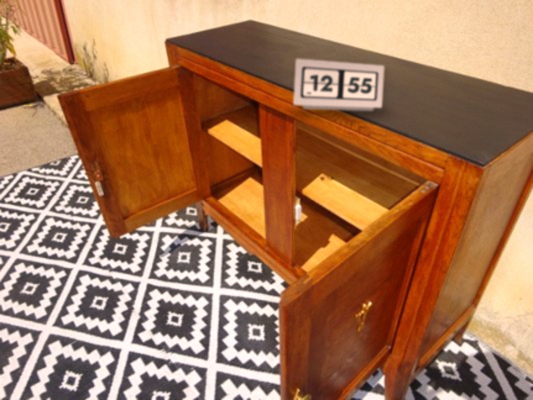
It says 12:55
